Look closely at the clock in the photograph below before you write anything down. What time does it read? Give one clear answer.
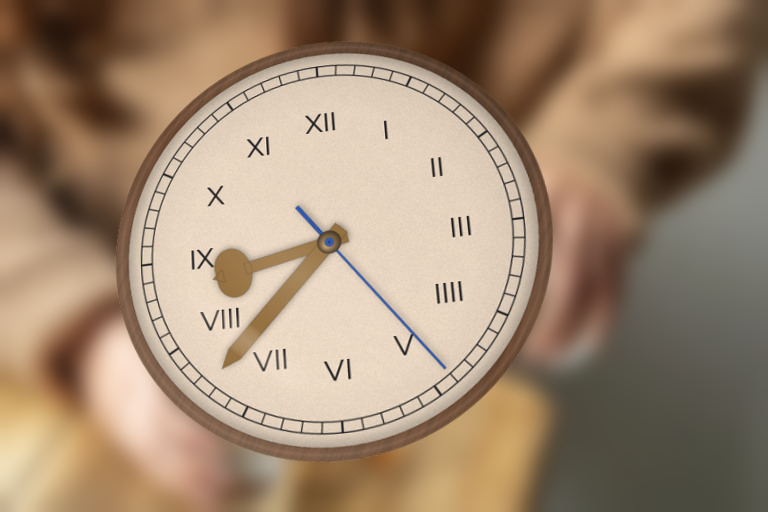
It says 8:37:24
